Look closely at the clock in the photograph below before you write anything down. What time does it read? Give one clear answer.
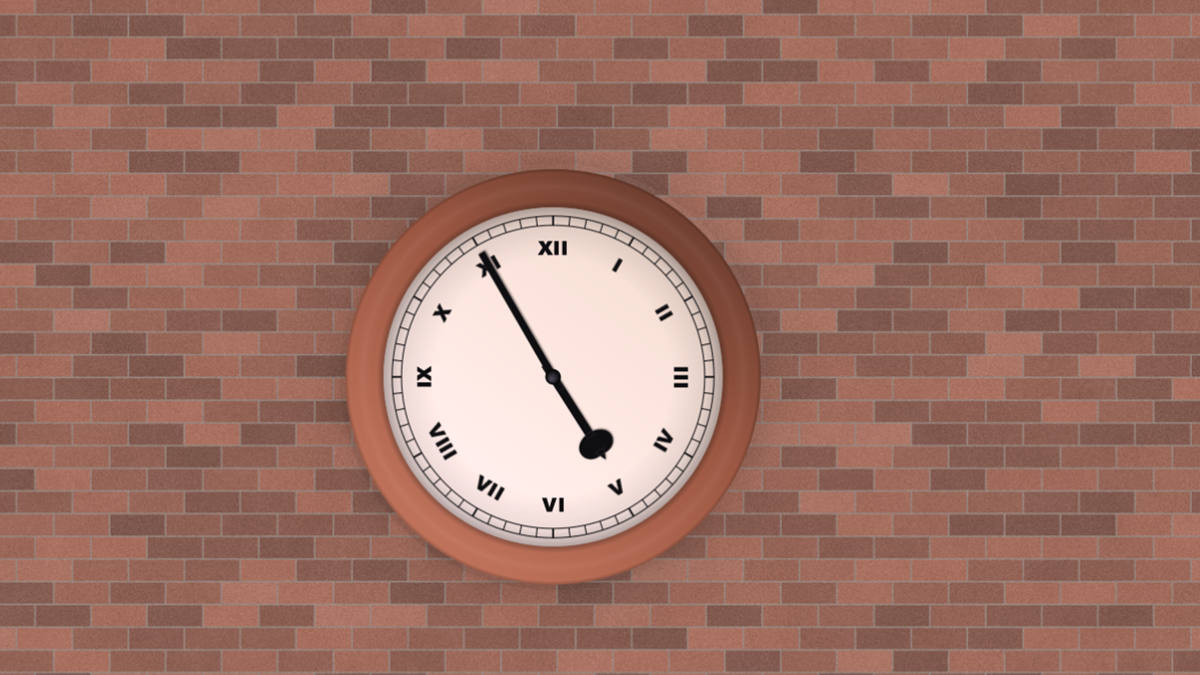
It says 4:55
